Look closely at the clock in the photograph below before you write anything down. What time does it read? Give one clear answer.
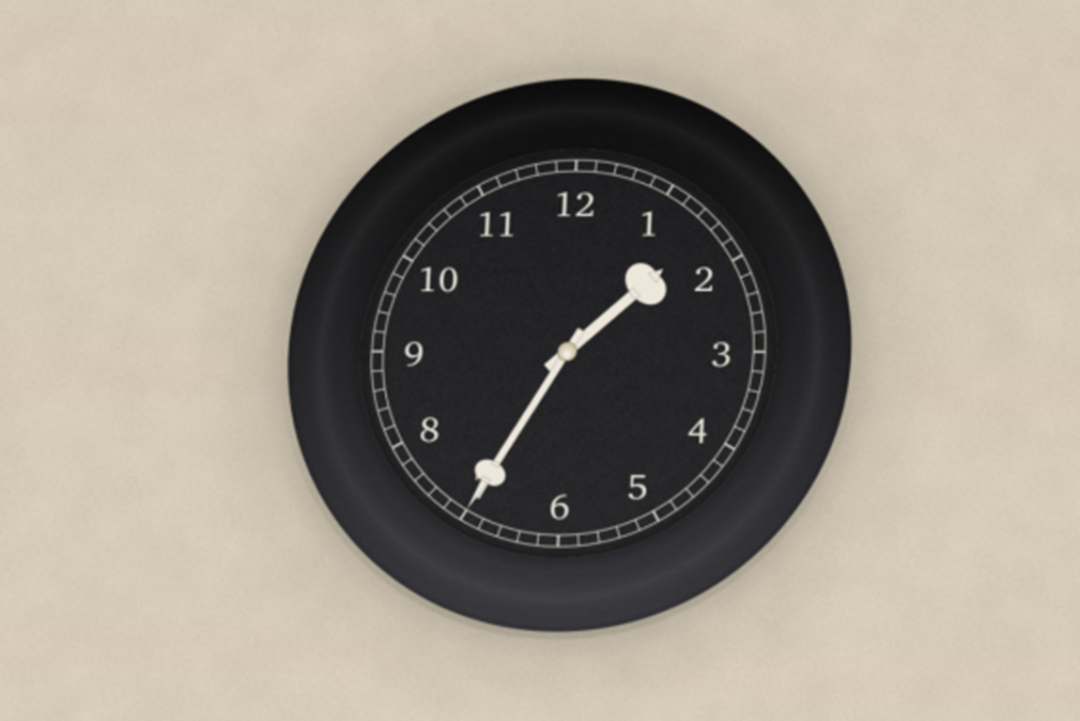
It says 1:35
